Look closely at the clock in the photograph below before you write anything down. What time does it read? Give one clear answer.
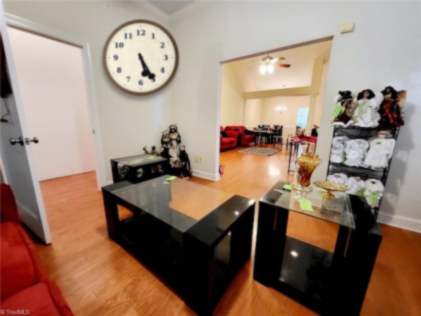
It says 5:25
